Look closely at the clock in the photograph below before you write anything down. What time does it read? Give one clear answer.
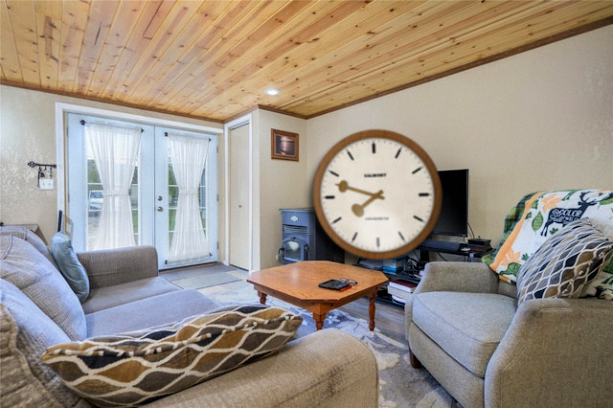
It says 7:48
